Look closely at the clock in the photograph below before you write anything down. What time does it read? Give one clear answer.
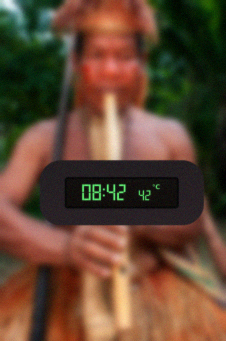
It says 8:42
